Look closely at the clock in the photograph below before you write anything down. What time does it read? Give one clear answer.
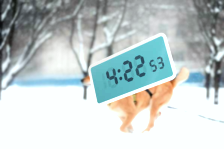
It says 4:22:53
